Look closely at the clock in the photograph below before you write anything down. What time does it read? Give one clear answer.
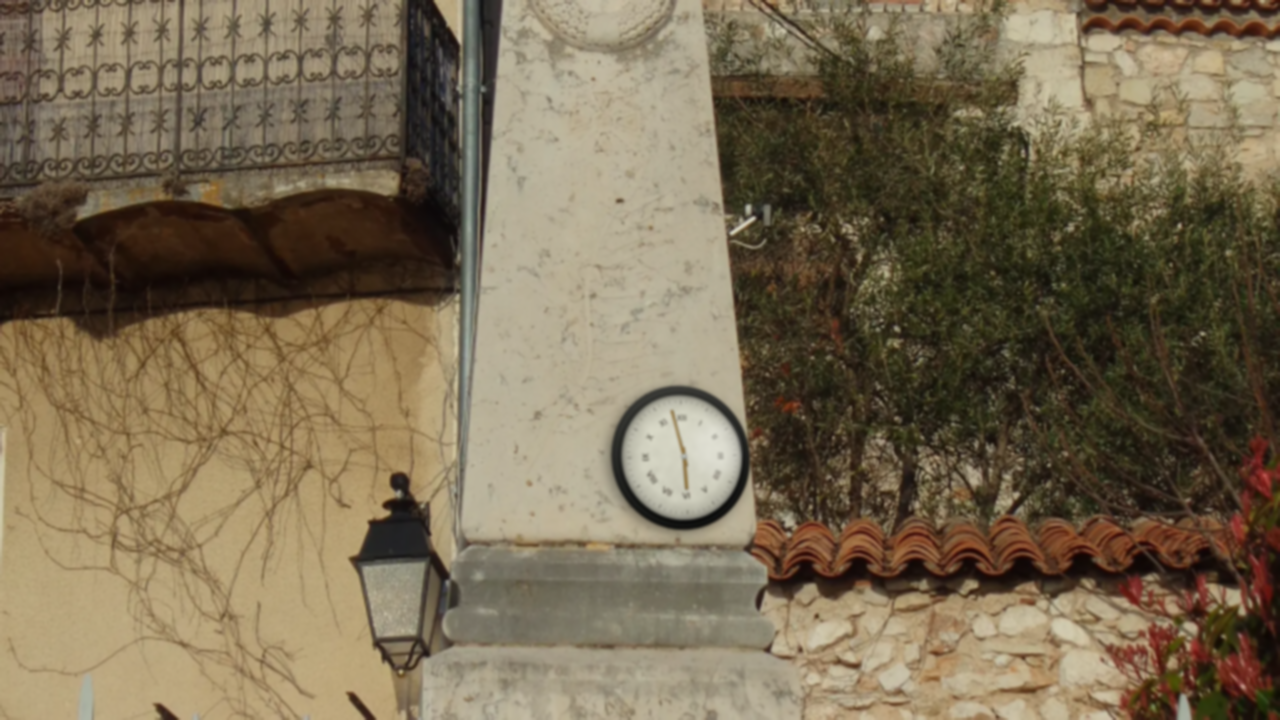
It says 5:58
